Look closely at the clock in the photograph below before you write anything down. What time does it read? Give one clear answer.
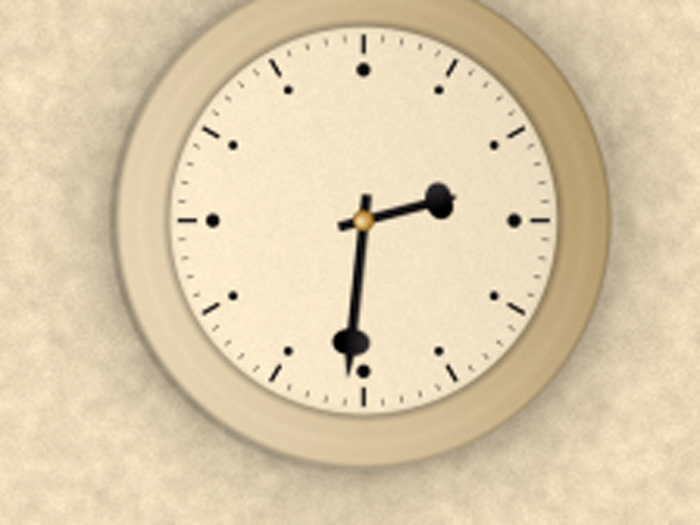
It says 2:31
